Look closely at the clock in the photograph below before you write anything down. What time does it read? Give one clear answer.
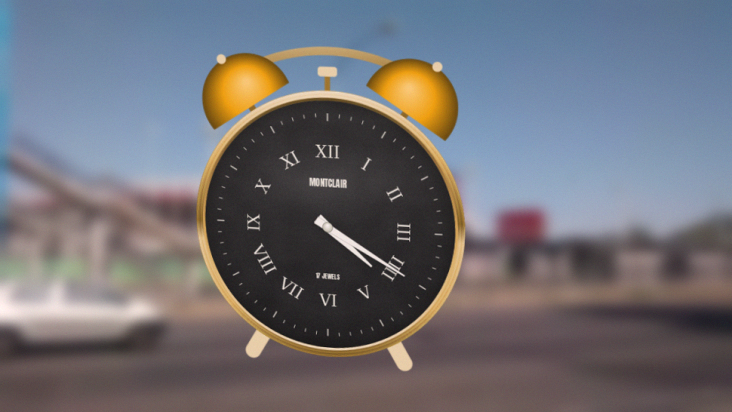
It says 4:20
